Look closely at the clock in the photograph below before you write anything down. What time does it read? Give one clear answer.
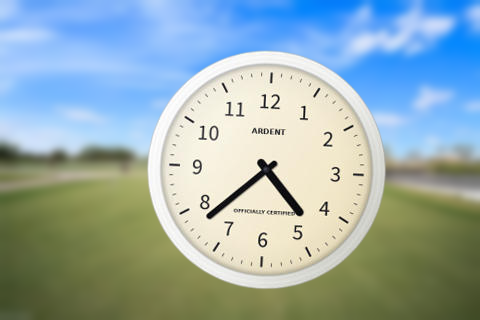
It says 4:38
